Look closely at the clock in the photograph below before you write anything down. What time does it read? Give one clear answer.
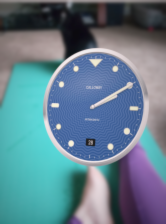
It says 2:10
